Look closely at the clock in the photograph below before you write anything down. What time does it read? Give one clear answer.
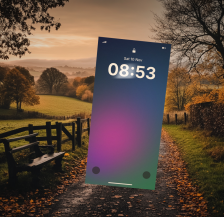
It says 8:53
